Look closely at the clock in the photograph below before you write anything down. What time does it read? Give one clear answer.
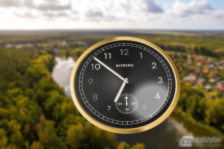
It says 6:52
